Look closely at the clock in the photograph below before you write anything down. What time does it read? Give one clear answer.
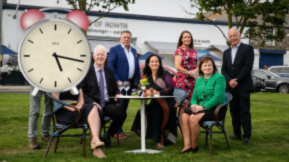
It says 5:17
